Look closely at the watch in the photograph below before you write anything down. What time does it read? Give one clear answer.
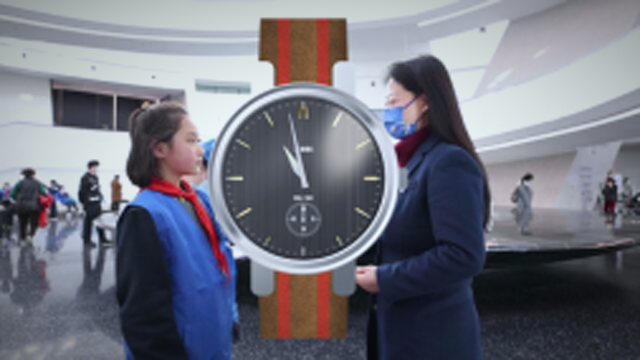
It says 10:58
